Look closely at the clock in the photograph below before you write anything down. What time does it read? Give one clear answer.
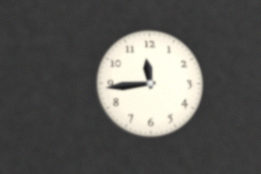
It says 11:44
